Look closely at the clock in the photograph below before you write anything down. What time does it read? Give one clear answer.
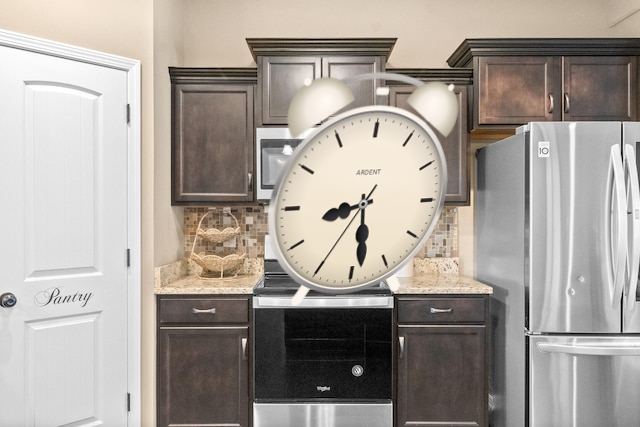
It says 8:28:35
